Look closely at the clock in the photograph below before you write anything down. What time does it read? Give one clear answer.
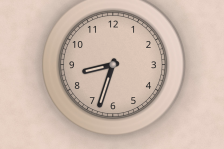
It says 8:33
